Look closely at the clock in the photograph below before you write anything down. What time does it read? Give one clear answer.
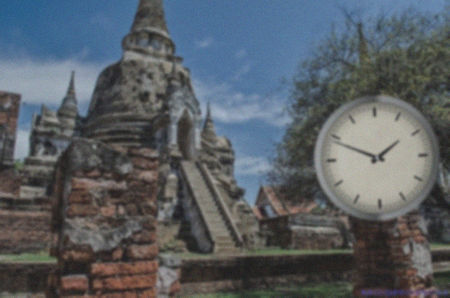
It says 1:49
